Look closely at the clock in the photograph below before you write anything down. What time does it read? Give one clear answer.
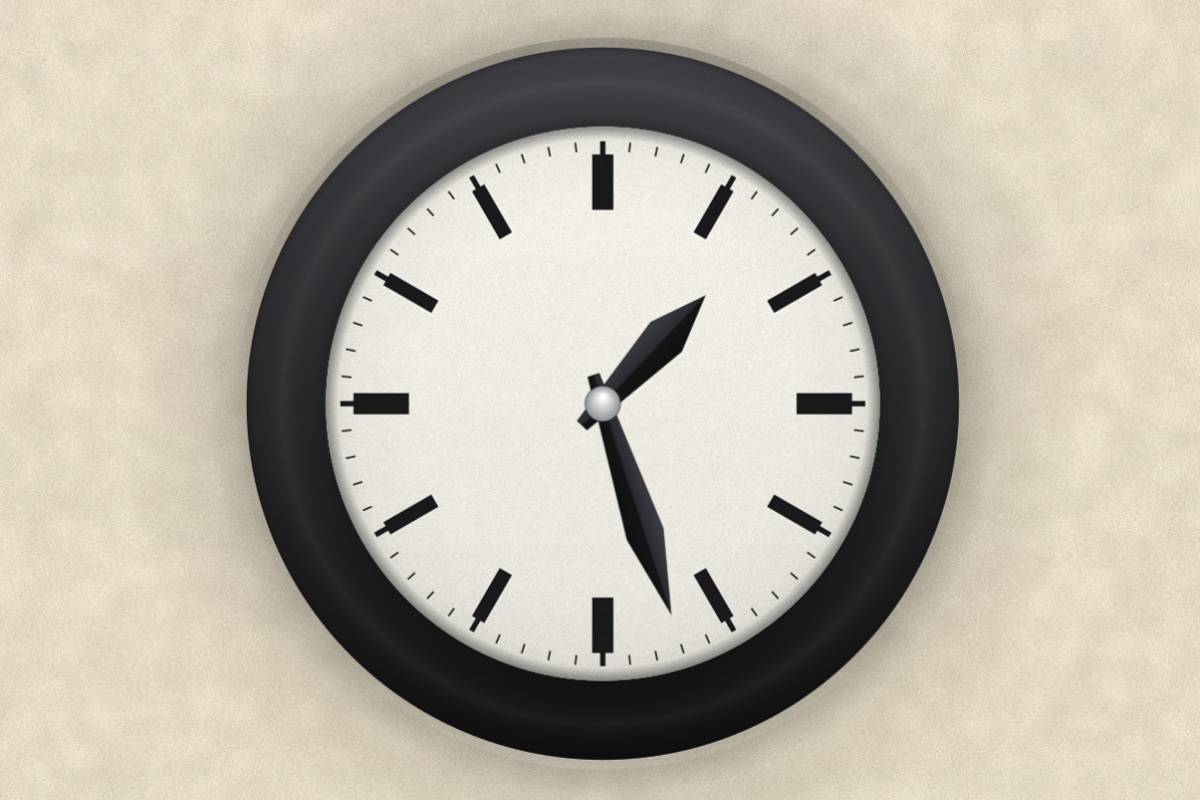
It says 1:27
